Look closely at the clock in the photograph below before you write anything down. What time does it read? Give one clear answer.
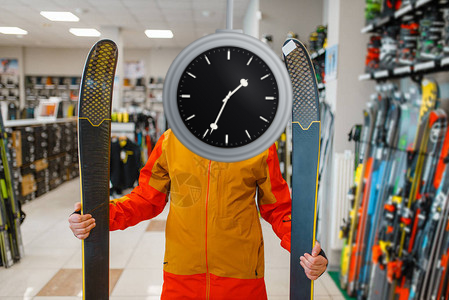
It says 1:34
